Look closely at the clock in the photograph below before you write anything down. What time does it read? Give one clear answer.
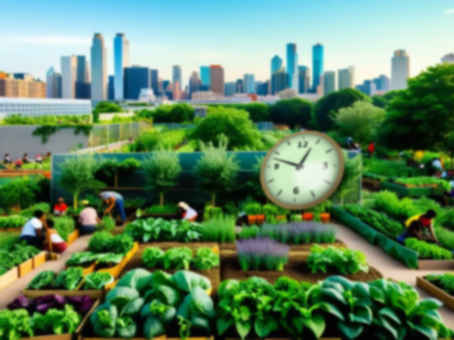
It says 12:48
